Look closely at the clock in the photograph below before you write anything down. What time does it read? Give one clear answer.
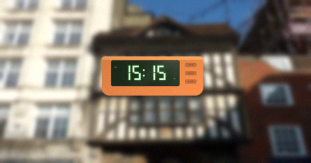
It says 15:15
